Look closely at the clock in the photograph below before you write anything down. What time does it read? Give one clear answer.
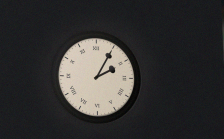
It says 2:05
